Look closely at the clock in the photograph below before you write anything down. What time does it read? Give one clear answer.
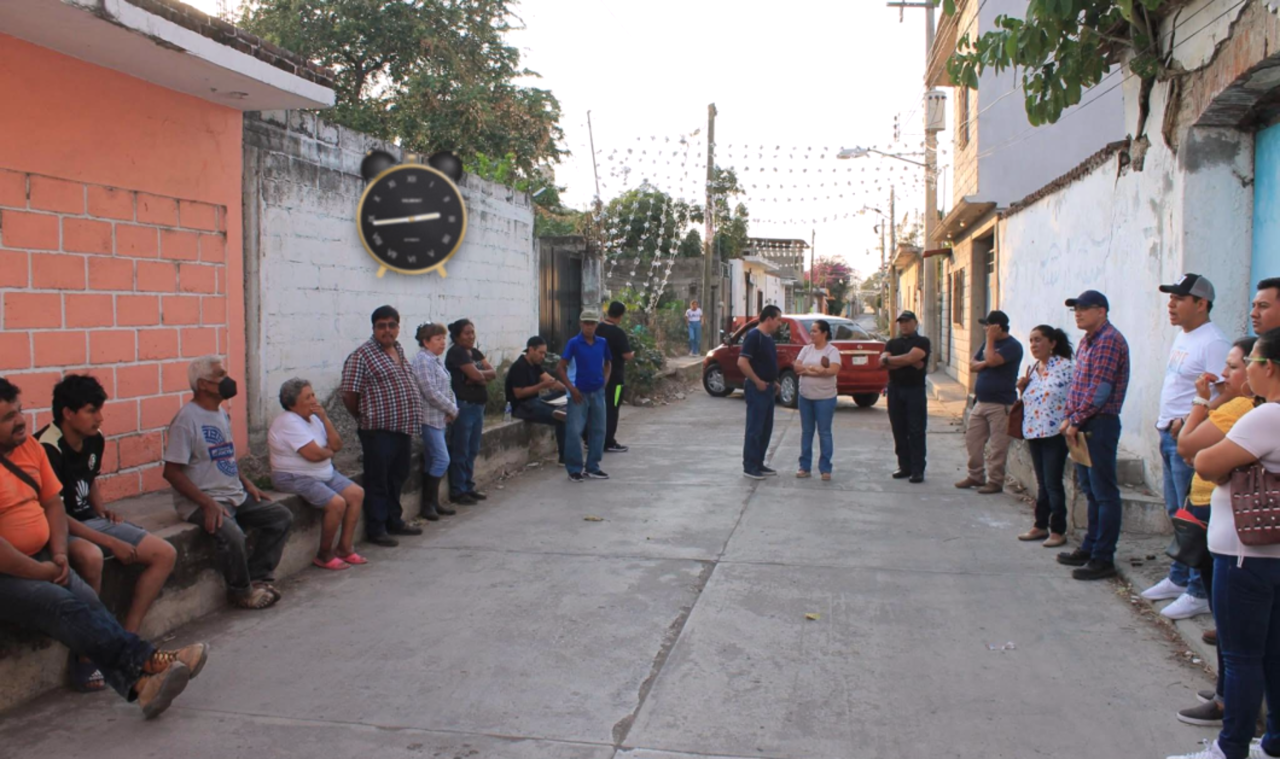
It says 2:44
